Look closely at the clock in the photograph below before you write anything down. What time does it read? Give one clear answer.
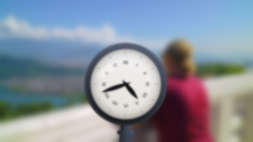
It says 4:42
